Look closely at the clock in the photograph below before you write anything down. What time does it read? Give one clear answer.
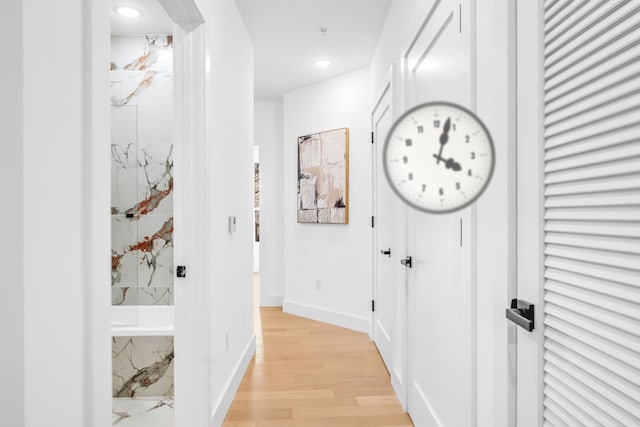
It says 4:03
